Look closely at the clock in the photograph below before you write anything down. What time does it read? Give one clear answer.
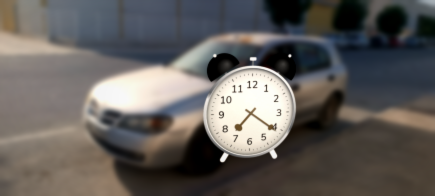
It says 7:21
